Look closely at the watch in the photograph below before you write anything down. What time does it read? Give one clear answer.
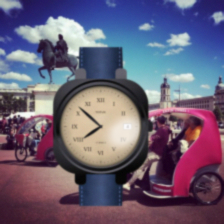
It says 7:52
